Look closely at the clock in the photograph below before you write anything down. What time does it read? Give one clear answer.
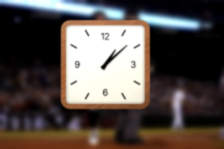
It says 1:08
